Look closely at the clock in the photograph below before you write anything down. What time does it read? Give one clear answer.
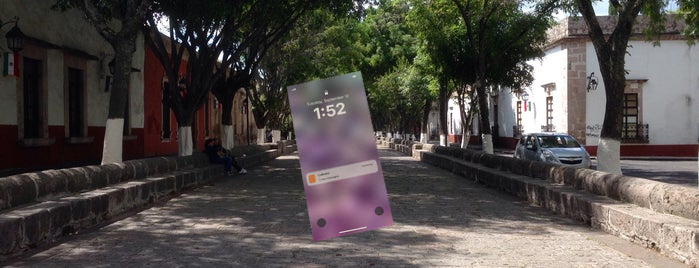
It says 1:52
